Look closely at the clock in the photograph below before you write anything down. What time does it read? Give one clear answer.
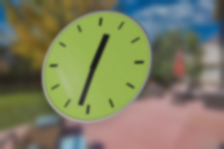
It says 12:32
